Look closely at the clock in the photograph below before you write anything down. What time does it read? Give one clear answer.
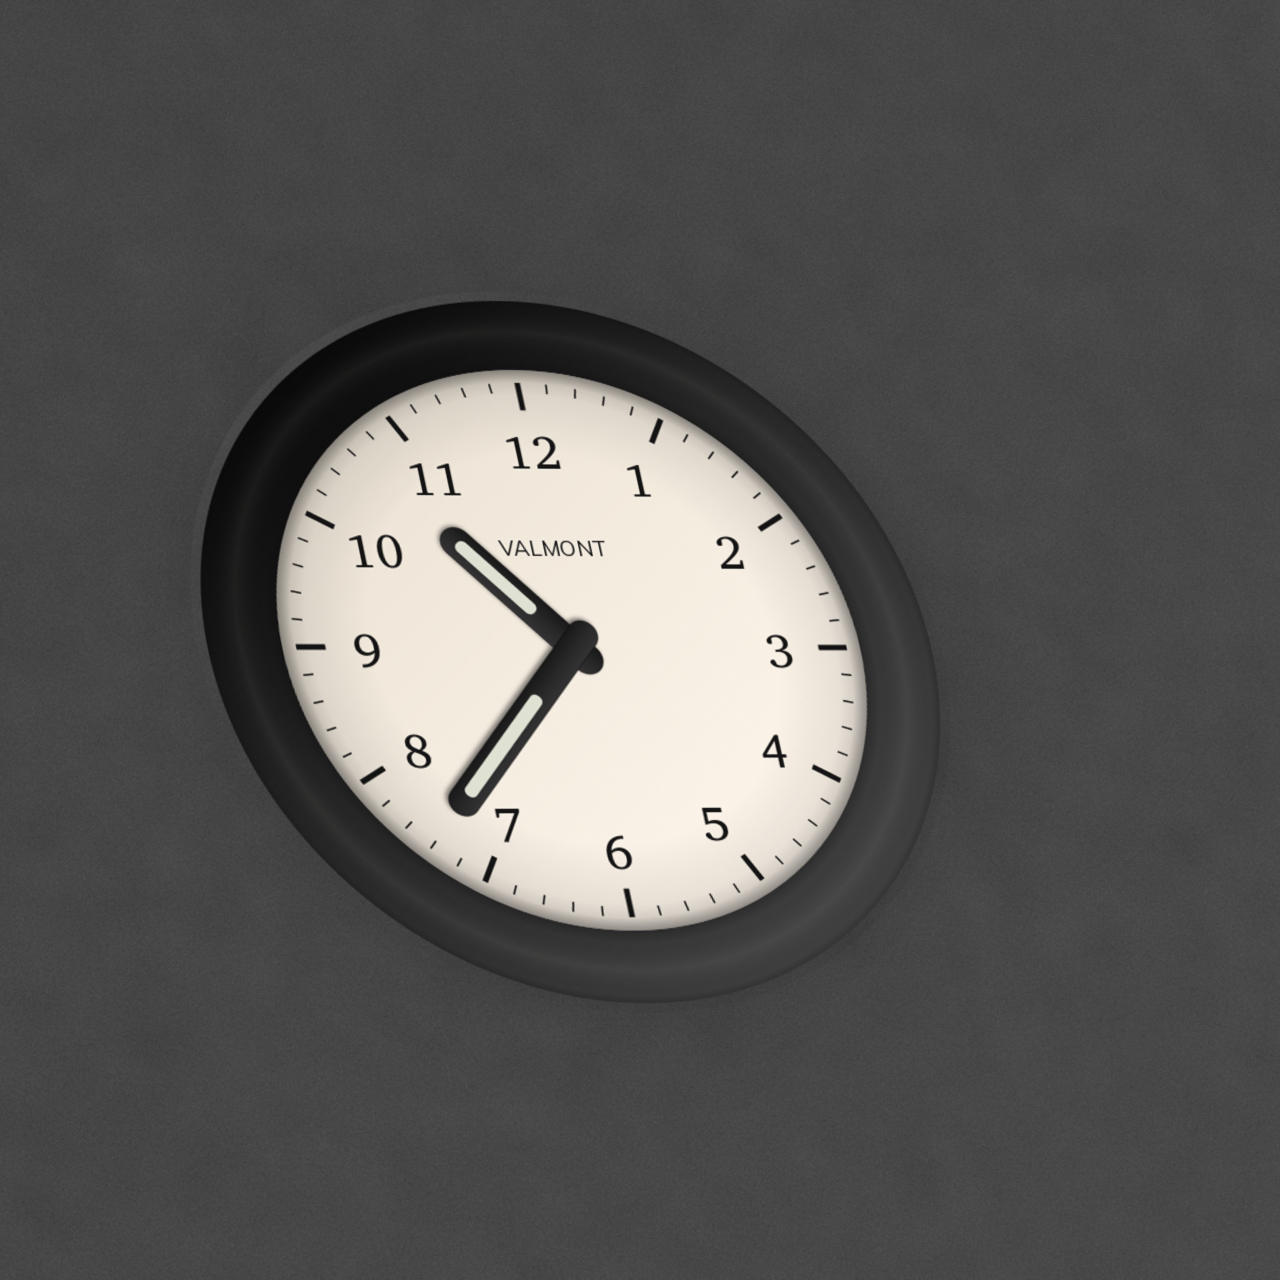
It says 10:37
